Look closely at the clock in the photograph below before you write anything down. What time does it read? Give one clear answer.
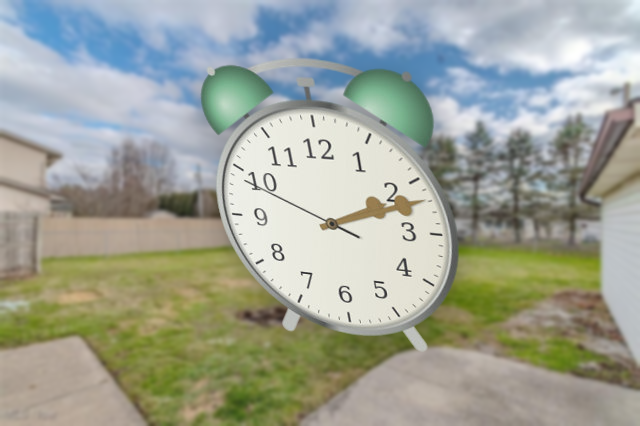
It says 2:11:49
